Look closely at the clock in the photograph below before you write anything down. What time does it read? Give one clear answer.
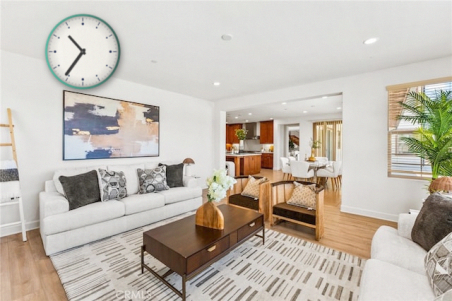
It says 10:36
